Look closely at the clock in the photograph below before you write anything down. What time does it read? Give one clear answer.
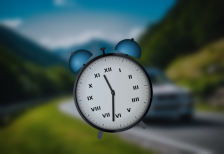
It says 11:32
